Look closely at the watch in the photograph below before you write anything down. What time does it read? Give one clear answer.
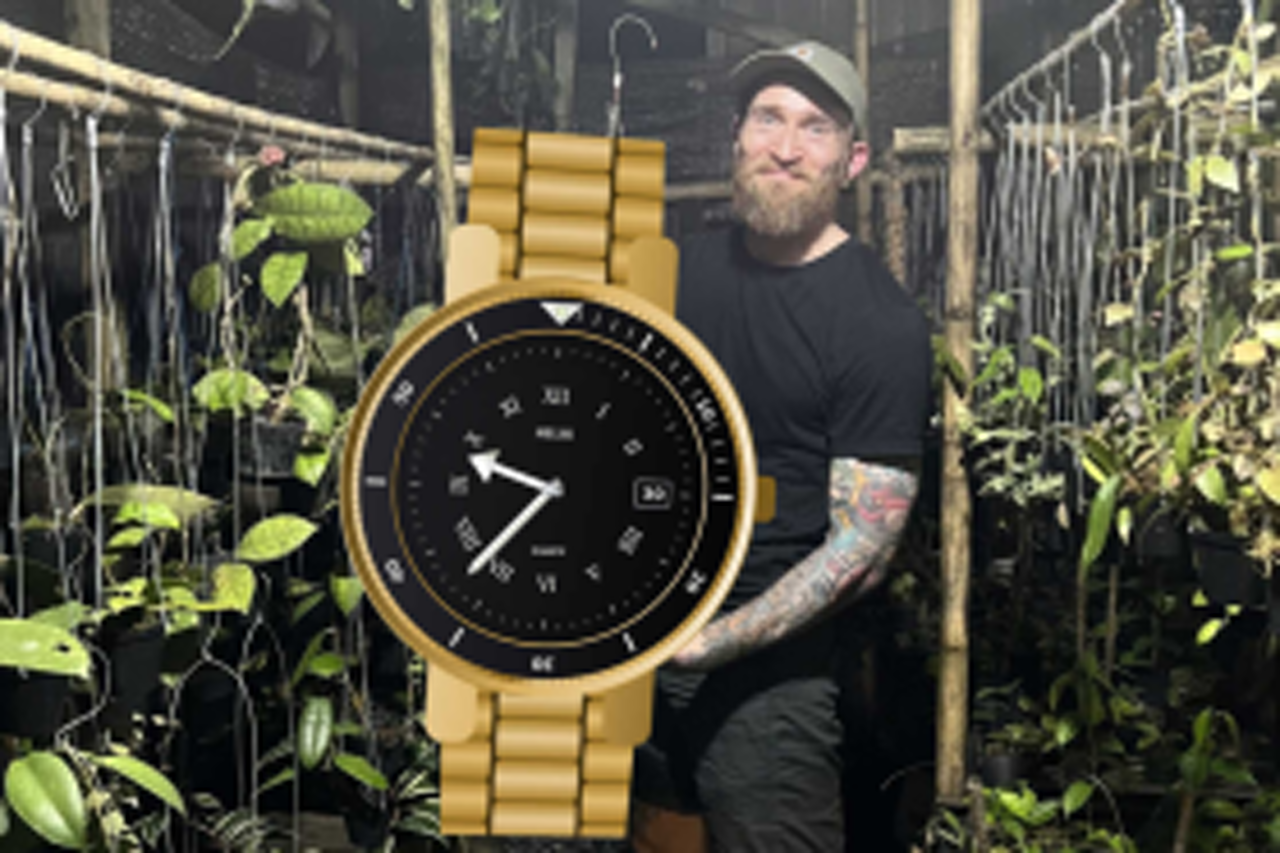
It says 9:37
